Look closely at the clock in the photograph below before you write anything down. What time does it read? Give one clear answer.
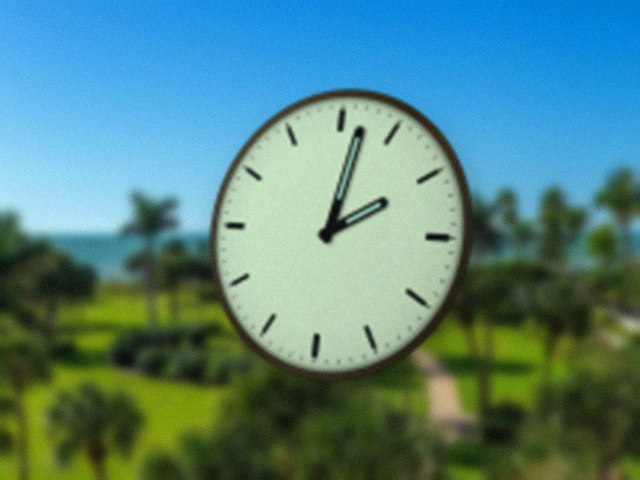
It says 2:02
